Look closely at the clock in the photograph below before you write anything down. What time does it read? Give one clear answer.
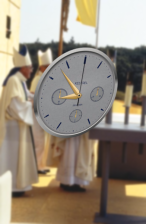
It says 8:53
